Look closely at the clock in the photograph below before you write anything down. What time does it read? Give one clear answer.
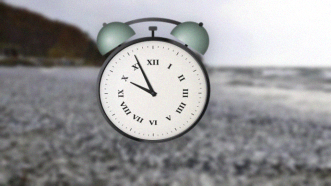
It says 9:56
